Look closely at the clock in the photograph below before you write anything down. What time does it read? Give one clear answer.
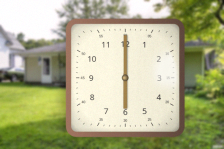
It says 6:00
